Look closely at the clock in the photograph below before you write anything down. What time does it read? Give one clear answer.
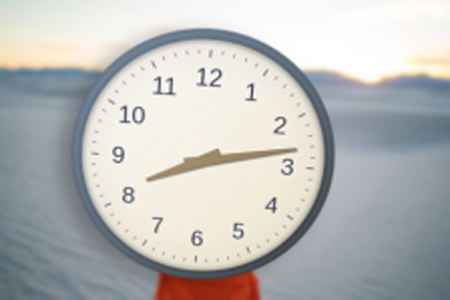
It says 8:13
